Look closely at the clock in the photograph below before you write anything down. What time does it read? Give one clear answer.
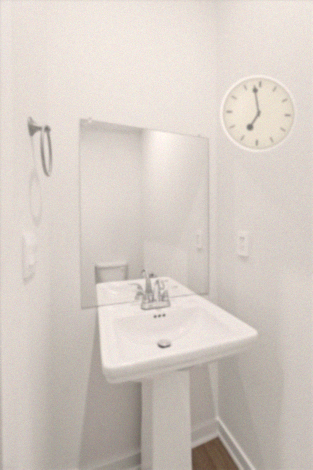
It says 6:58
